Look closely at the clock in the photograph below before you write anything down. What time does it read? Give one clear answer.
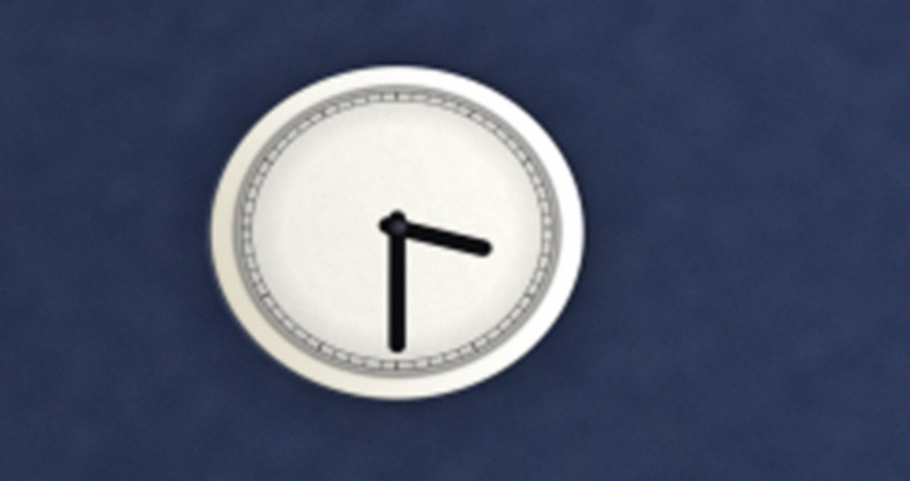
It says 3:30
